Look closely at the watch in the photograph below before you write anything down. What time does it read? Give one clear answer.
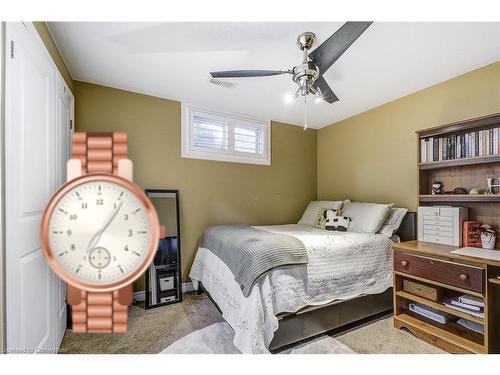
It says 7:06
